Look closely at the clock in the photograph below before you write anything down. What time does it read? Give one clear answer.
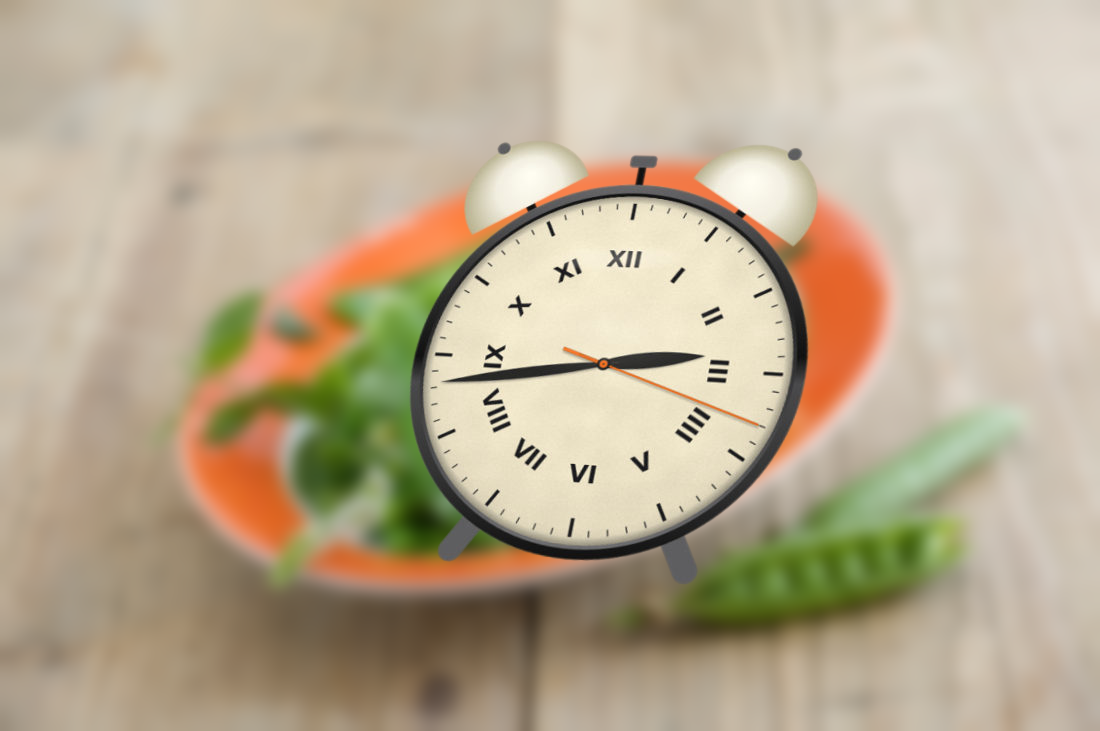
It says 2:43:18
